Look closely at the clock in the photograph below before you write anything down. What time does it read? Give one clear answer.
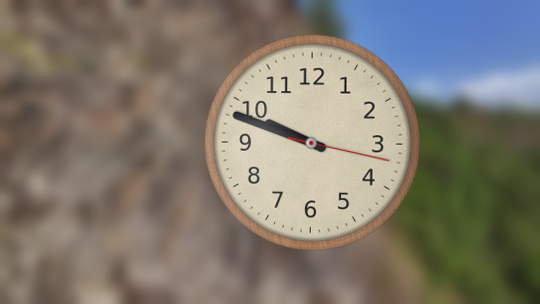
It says 9:48:17
